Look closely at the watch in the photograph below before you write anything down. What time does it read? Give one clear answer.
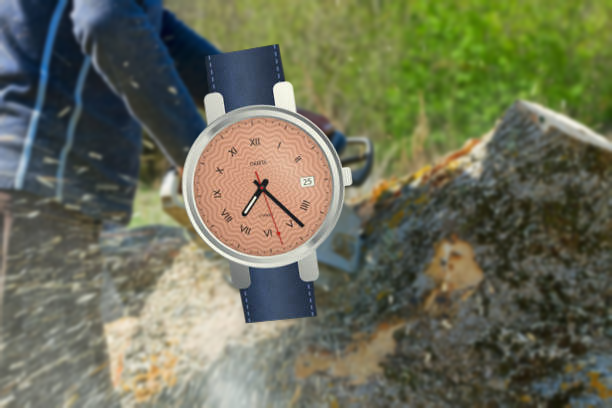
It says 7:23:28
